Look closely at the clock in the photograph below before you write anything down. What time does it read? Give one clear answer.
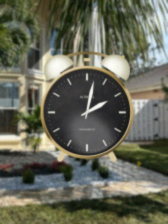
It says 2:02
